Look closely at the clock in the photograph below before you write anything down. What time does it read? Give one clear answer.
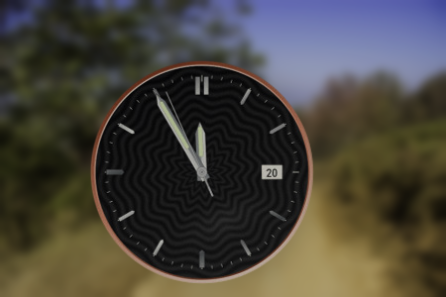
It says 11:54:56
